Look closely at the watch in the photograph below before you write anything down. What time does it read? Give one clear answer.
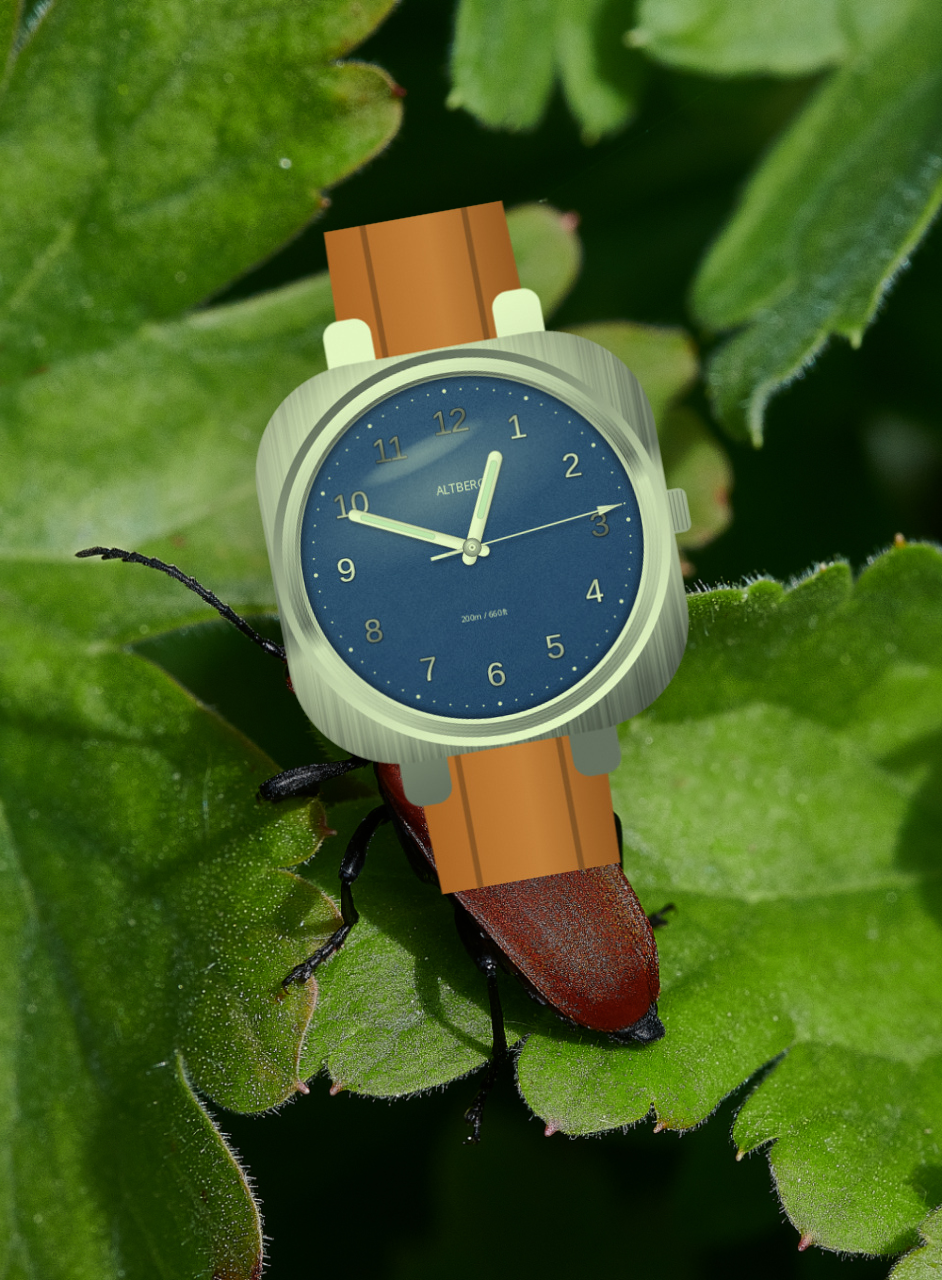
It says 12:49:14
